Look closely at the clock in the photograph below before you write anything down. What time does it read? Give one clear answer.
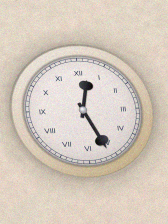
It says 12:26
